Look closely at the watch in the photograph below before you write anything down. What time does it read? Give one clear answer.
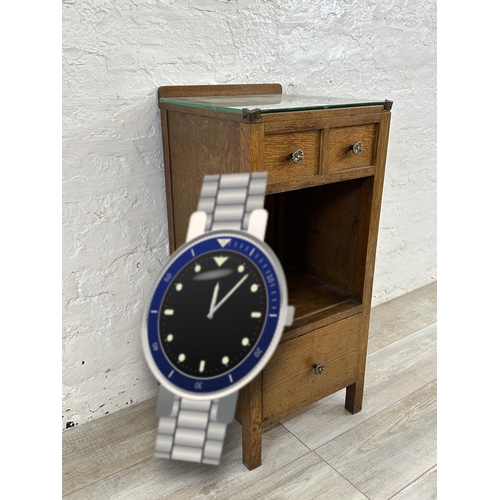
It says 12:07
